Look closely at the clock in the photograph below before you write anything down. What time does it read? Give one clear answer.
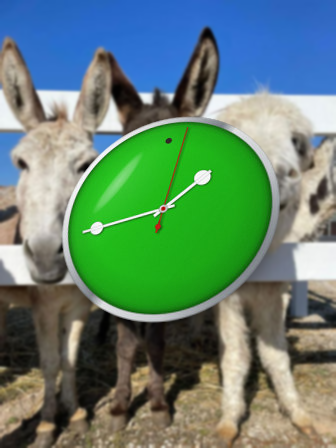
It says 1:43:02
